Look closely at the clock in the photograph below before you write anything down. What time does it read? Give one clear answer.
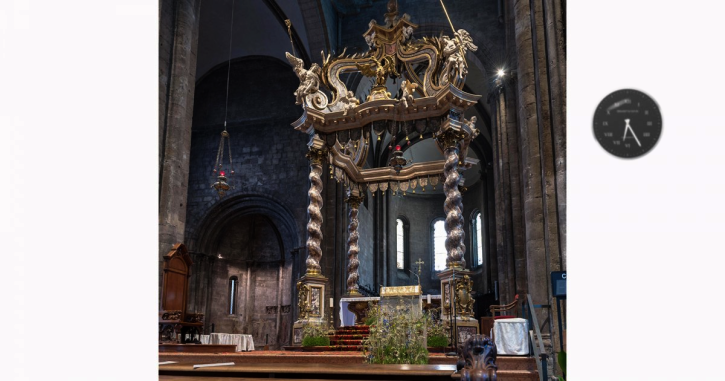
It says 6:25
